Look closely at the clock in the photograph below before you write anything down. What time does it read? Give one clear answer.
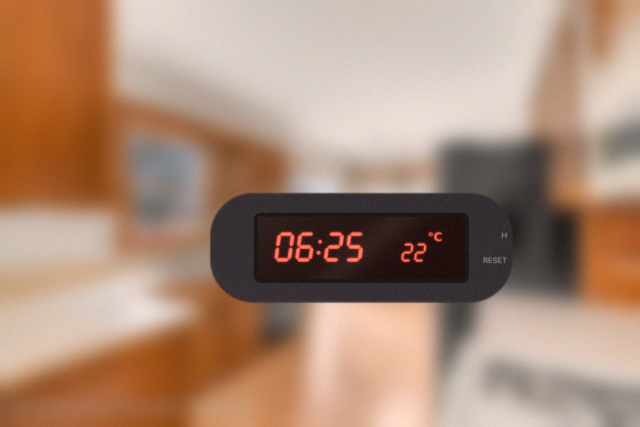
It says 6:25
